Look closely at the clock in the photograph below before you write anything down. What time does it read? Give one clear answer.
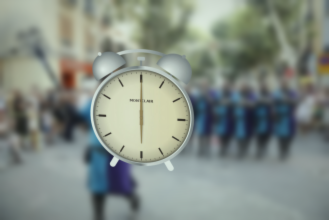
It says 6:00
